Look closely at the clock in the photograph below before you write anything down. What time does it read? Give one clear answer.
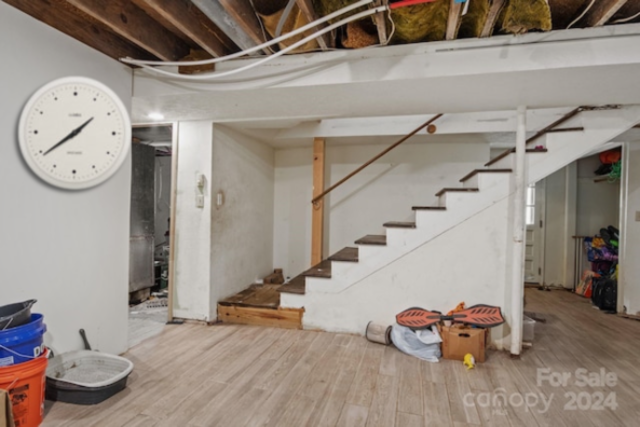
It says 1:39
